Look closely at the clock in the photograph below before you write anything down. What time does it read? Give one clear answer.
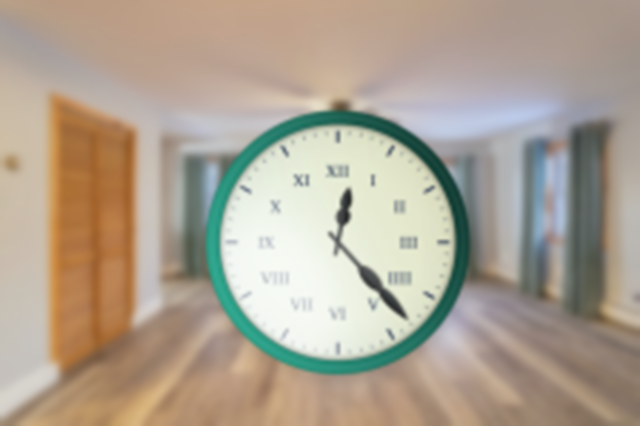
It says 12:23
